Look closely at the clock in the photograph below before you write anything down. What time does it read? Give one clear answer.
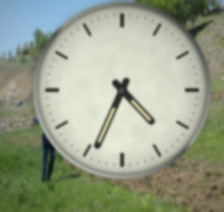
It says 4:34
